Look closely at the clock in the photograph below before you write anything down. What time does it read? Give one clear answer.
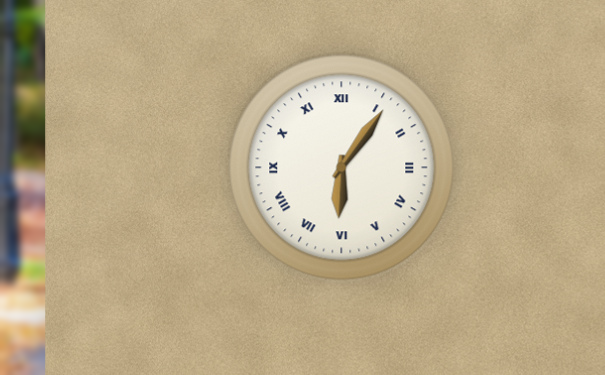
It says 6:06
